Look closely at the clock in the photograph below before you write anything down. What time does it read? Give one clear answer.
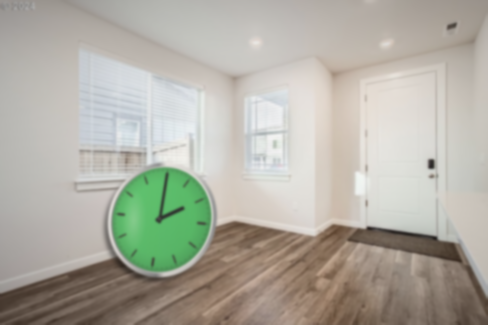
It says 2:00
